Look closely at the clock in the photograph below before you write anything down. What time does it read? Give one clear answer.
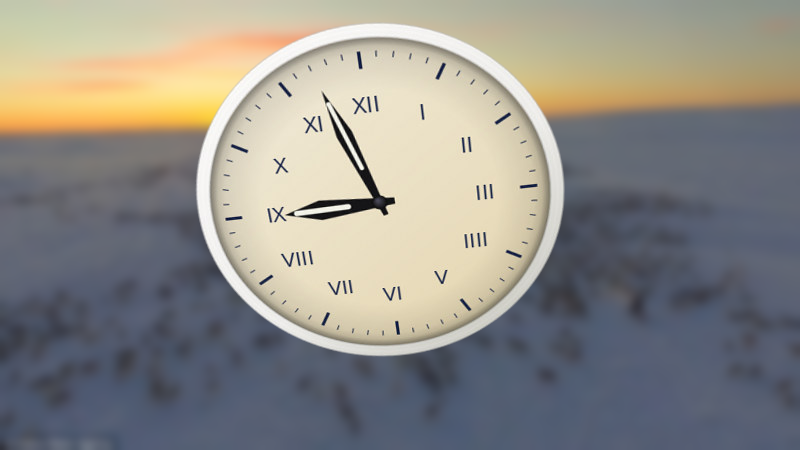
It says 8:57
